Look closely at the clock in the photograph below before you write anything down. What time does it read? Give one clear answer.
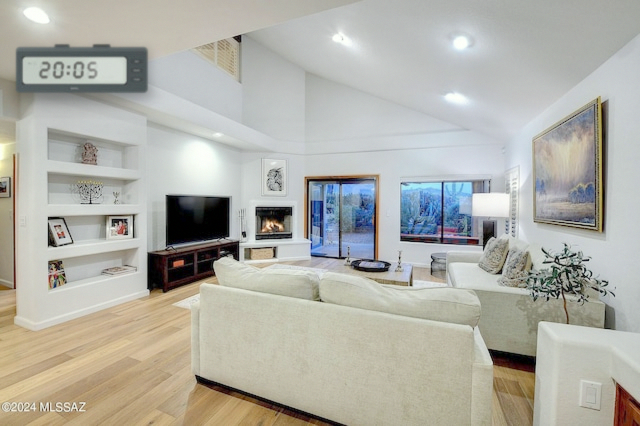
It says 20:05
